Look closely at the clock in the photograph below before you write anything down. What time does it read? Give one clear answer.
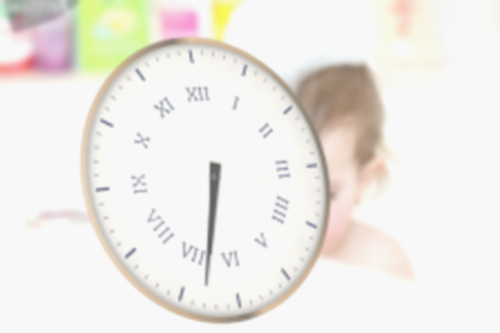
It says 6:33
